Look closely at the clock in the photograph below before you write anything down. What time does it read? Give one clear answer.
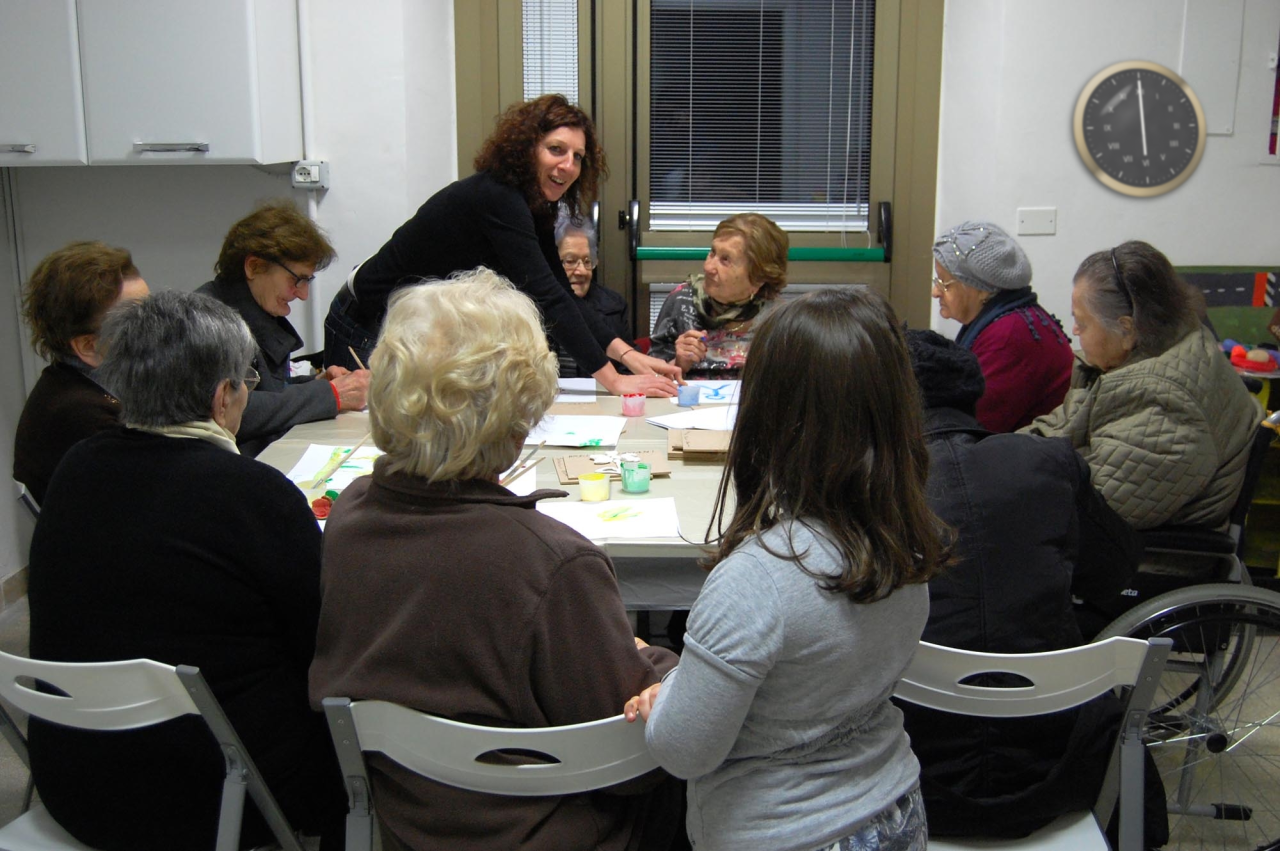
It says 6:00
